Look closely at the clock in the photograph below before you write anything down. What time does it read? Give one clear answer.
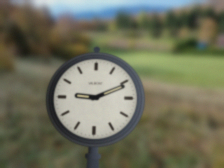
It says 9:11
